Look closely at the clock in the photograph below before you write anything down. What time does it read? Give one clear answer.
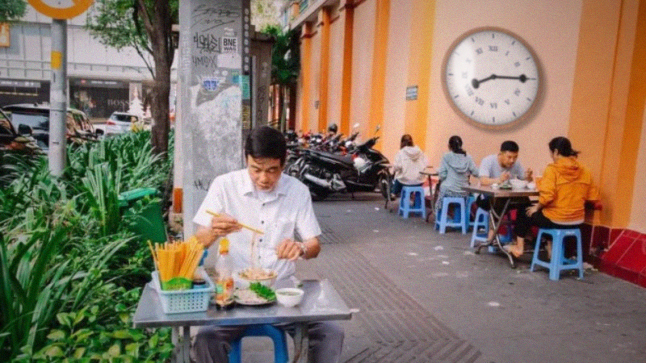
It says 8:15
